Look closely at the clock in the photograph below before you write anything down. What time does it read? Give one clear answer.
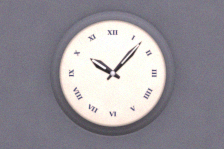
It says 10:07
